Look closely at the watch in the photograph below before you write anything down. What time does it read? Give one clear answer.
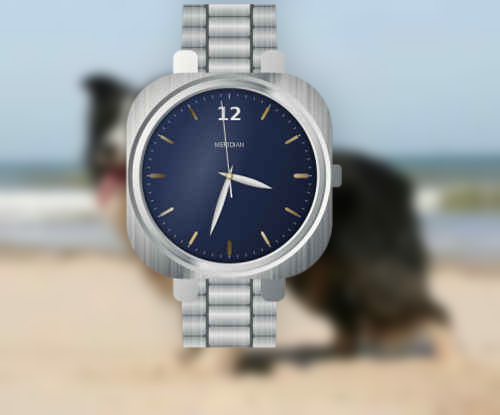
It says 3:32:59
